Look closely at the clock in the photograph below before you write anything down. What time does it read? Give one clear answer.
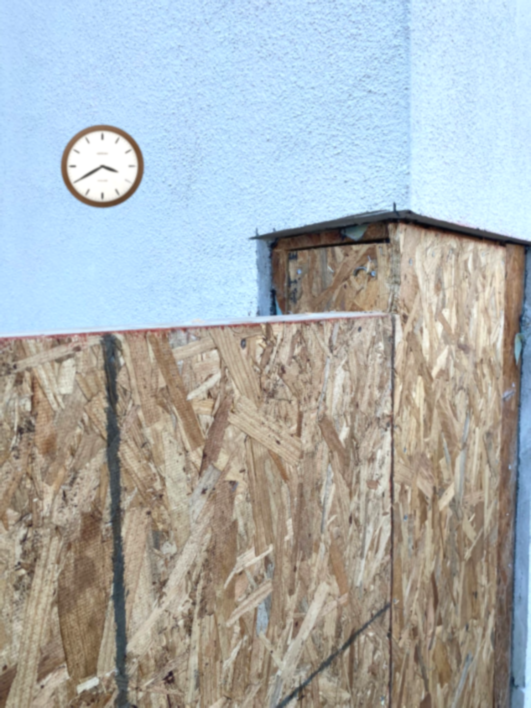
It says 3:40
